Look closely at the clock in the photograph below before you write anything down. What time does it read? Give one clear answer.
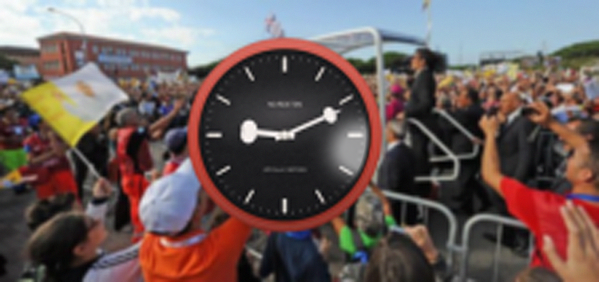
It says 9:11
